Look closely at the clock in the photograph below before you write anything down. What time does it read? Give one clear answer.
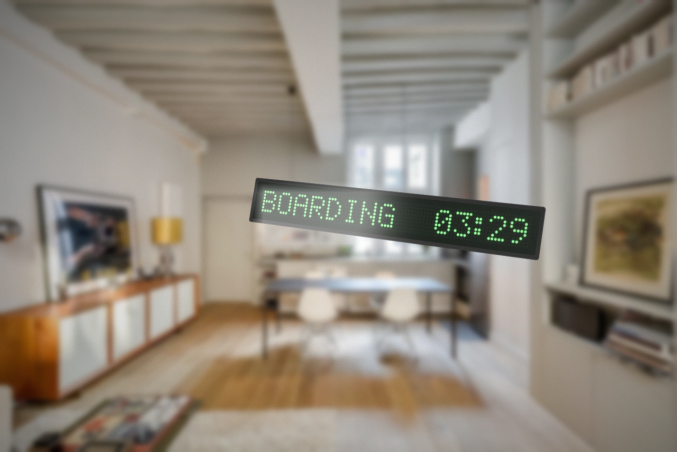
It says 3:29
